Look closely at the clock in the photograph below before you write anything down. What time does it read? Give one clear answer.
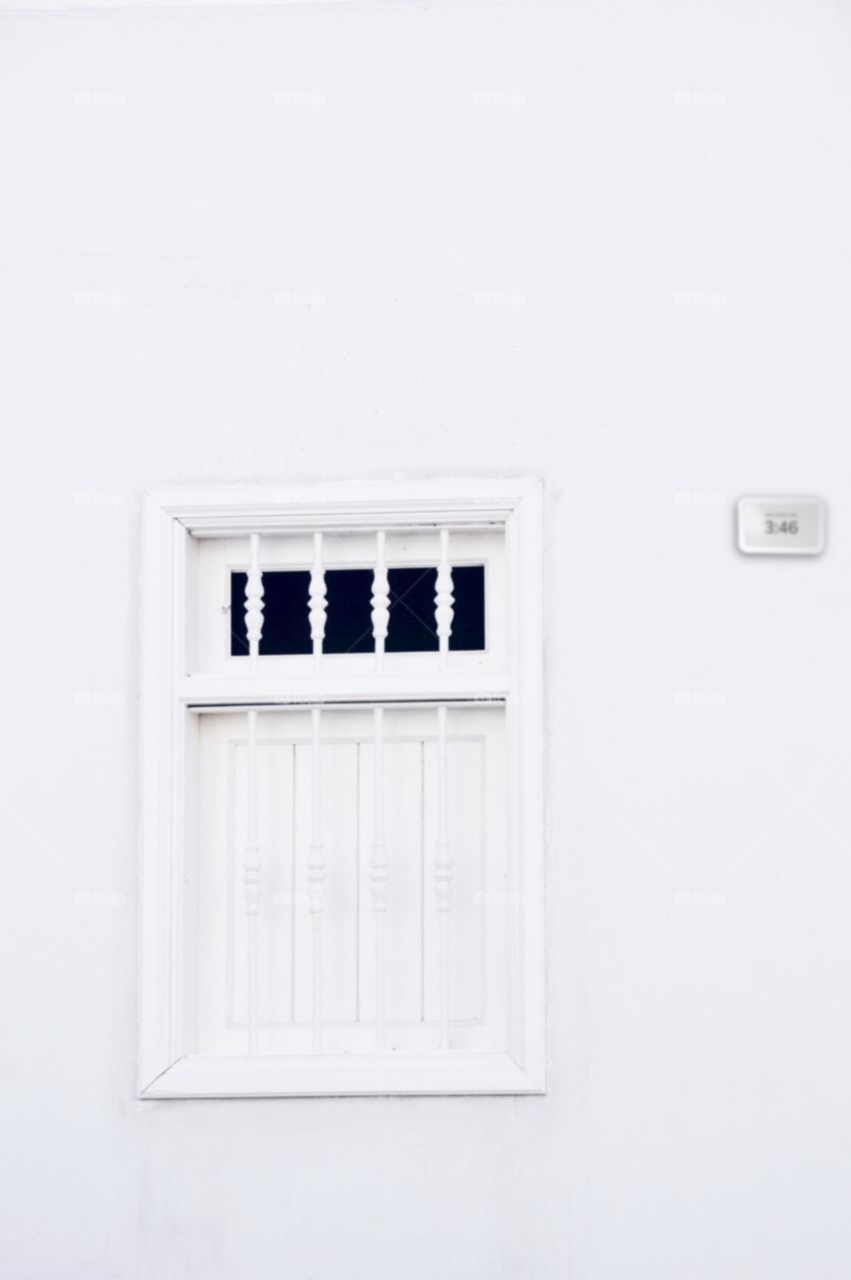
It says 3:46
